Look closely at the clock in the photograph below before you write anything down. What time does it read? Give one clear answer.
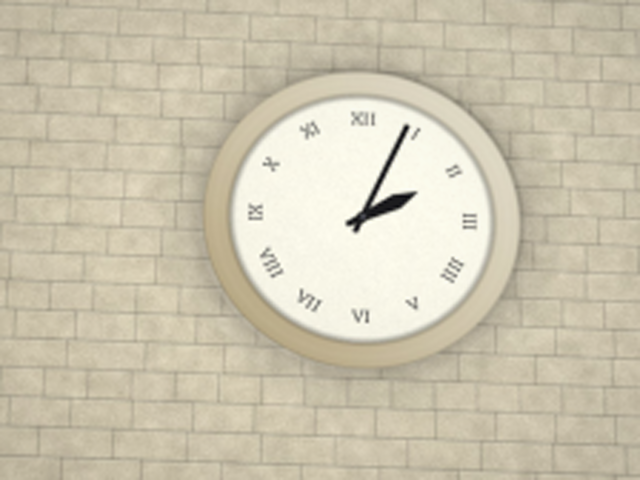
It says 2:04
